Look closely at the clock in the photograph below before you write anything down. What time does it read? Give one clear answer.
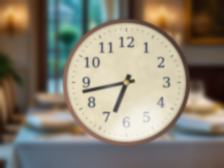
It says 6:43
